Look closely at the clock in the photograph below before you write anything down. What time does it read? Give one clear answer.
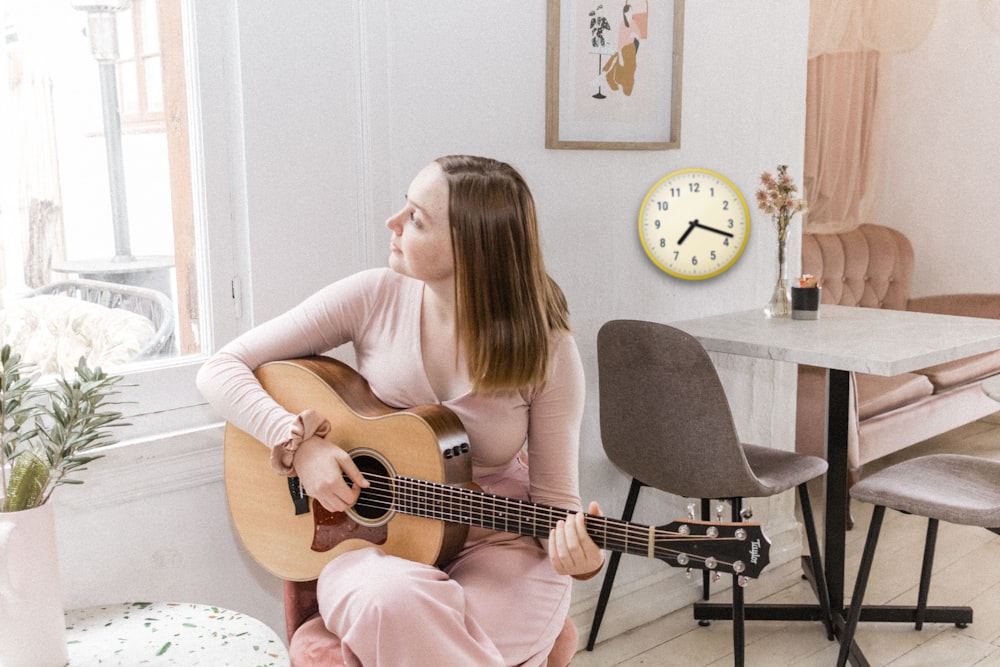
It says 7:18
